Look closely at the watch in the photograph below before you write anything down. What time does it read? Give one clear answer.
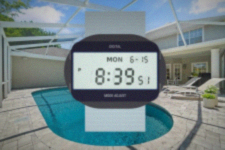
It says 8:39
